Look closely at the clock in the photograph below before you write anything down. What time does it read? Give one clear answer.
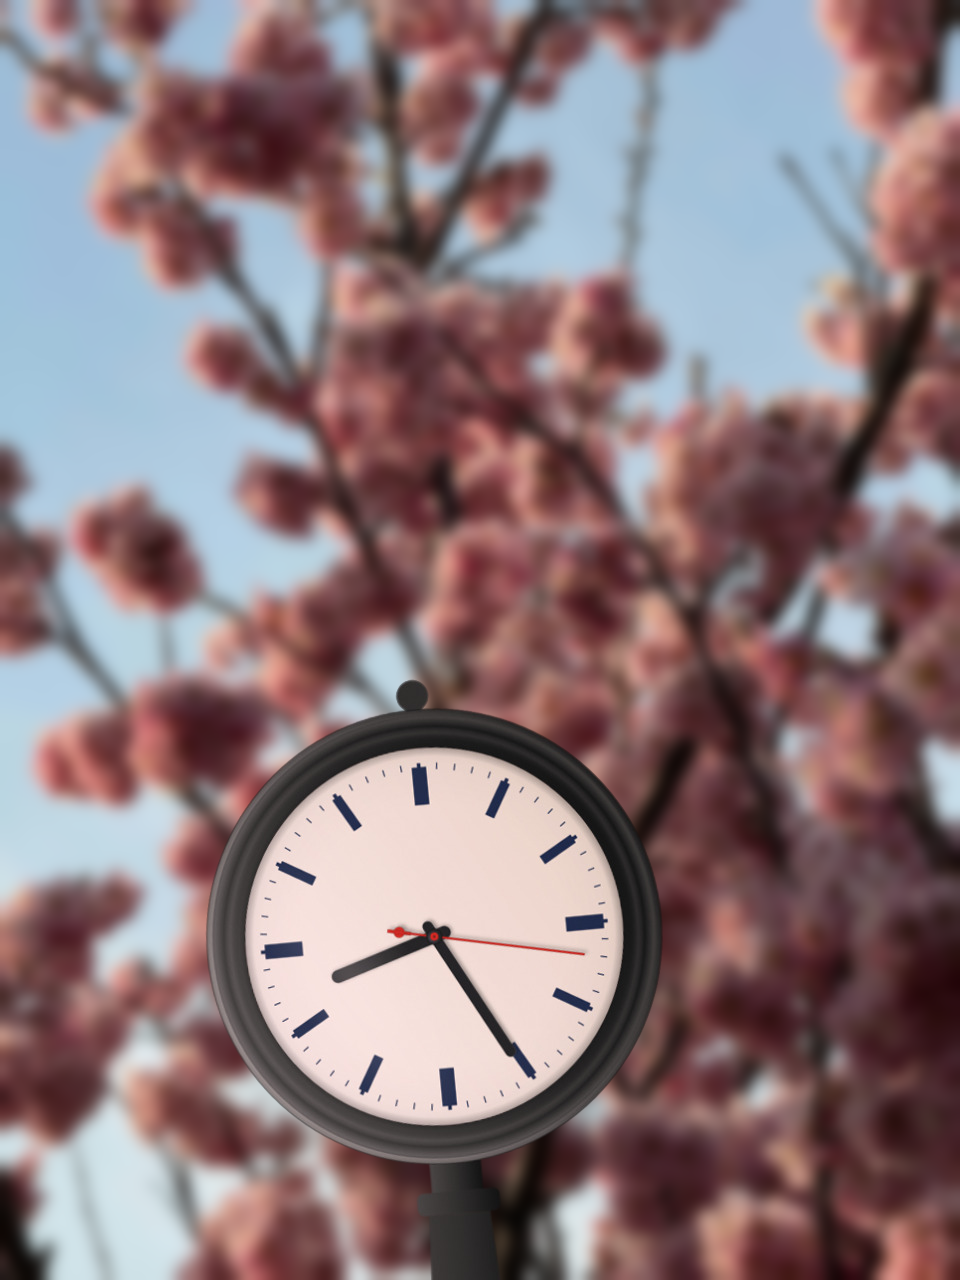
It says 8:25:17
